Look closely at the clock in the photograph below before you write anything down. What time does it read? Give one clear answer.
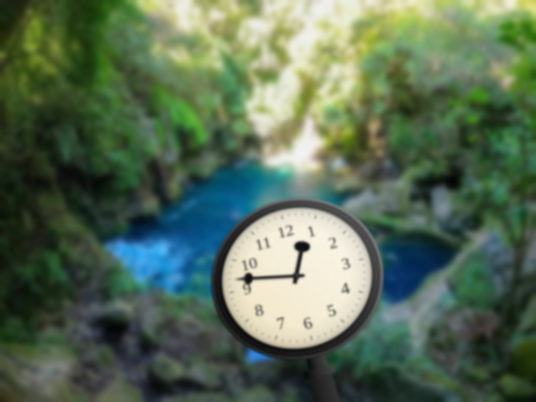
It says 12:47
